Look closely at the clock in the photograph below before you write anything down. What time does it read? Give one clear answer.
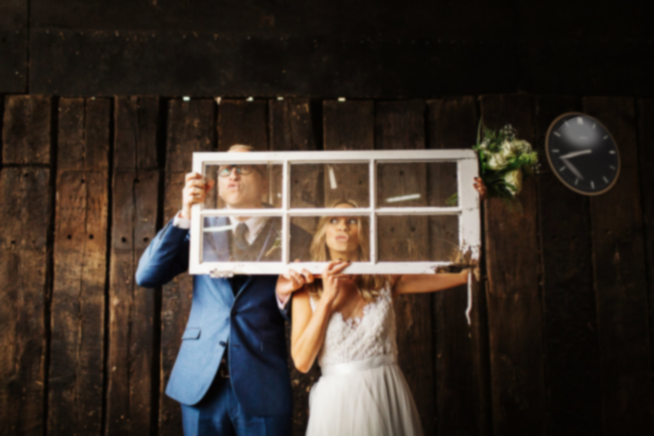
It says 8:43
